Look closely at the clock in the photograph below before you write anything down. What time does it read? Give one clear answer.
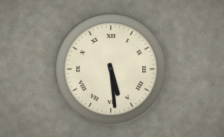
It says 5:29
